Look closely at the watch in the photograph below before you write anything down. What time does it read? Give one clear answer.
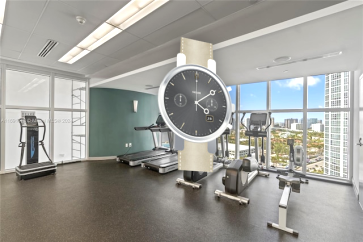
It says 4:09
